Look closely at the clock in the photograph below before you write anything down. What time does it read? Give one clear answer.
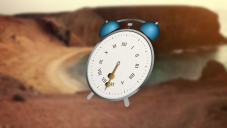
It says 6:32
